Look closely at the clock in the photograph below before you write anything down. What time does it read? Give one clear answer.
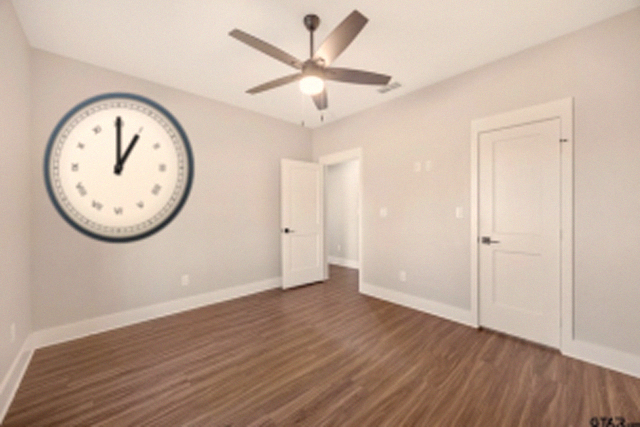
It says 1:00
